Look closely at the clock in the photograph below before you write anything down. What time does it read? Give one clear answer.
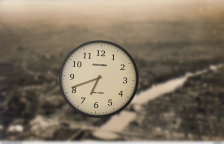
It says 6:41
